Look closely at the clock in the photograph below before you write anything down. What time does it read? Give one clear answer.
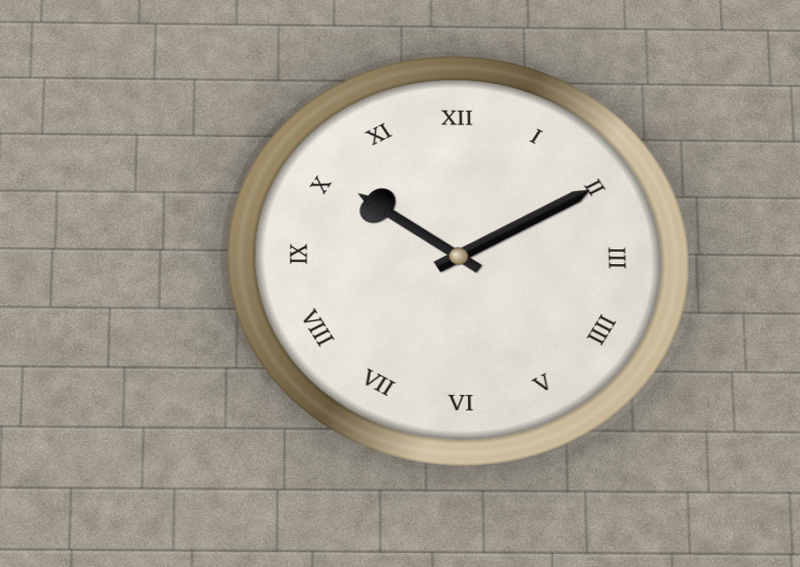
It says 10:10
